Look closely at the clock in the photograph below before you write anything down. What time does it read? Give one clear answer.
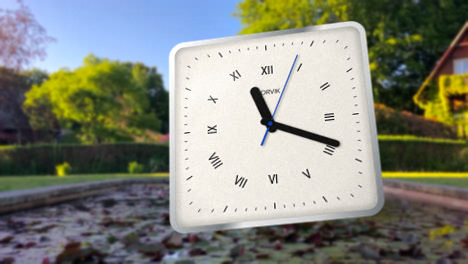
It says 11:19:04
